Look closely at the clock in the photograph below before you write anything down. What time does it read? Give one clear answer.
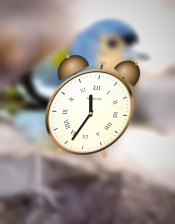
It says 11:34
